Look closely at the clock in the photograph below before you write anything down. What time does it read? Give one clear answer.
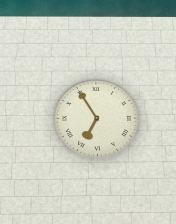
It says 6:55
